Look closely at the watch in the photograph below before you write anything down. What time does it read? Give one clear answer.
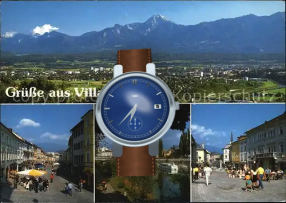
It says 6:37
